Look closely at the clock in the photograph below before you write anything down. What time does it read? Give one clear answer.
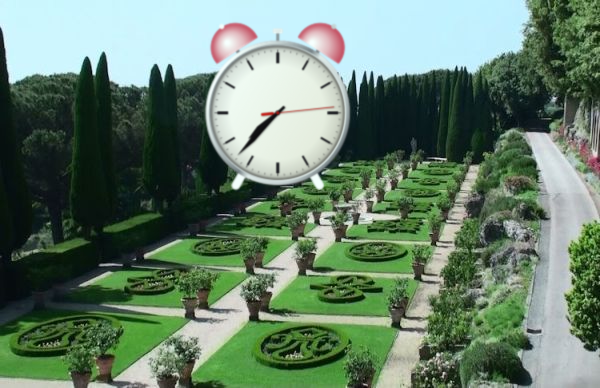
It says 7:37:14
